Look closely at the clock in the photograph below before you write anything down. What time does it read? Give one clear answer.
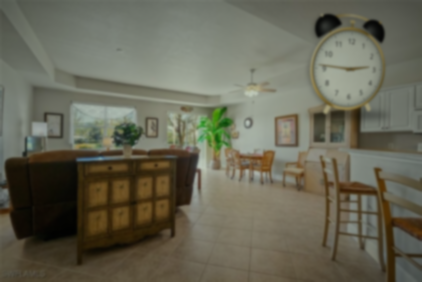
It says 2:46
